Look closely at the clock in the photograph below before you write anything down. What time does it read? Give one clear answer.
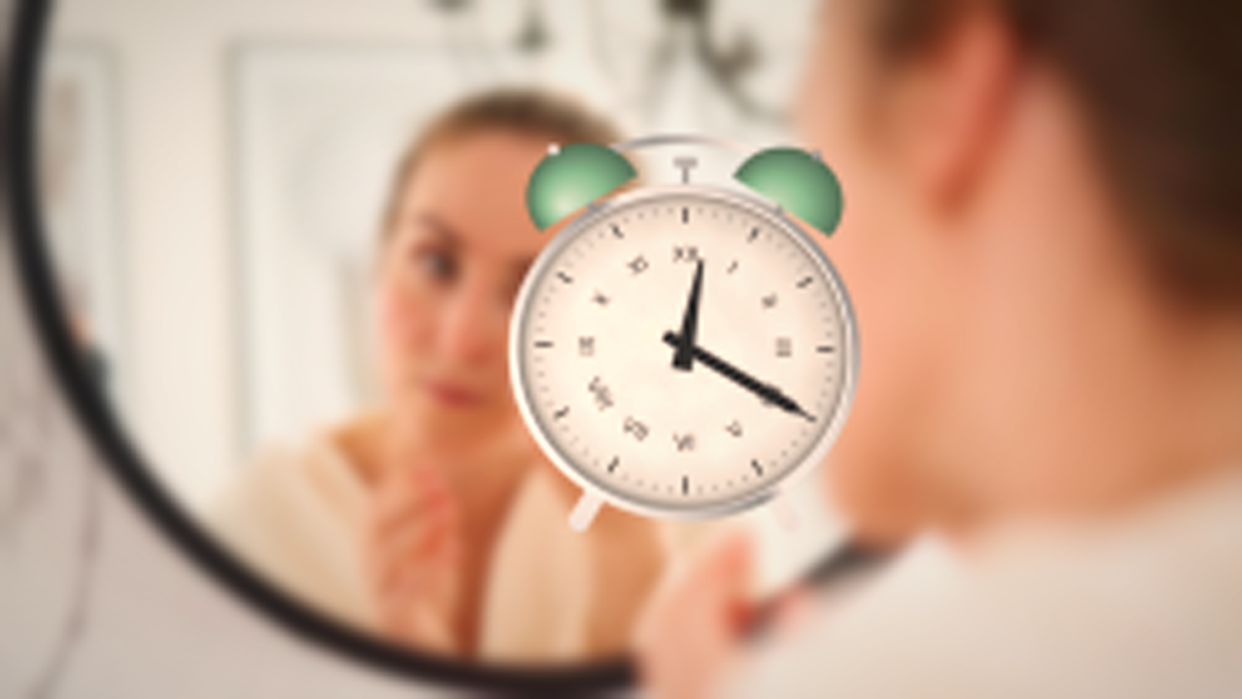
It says 12:20
